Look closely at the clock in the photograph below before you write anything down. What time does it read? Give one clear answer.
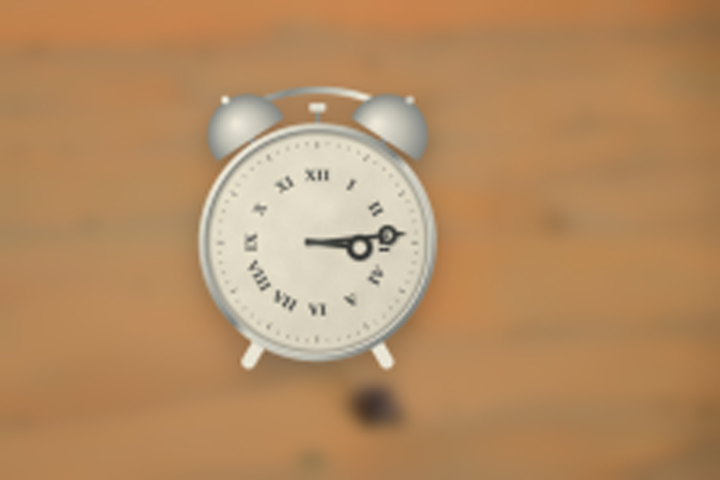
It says 3:14
